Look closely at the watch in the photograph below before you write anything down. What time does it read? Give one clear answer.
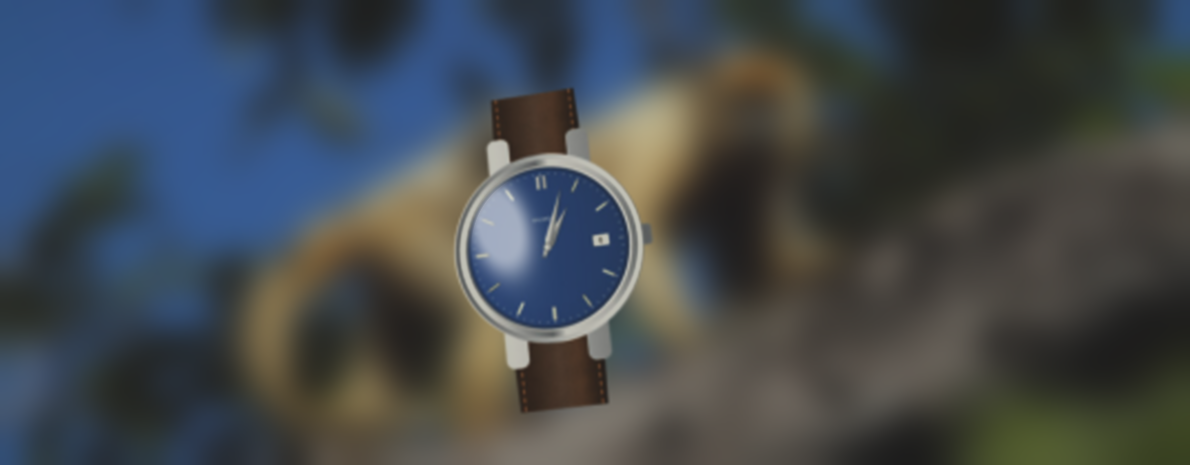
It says 1:03
